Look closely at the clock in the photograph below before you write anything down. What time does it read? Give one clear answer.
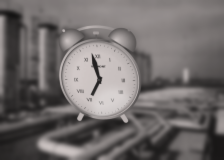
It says 6:58
